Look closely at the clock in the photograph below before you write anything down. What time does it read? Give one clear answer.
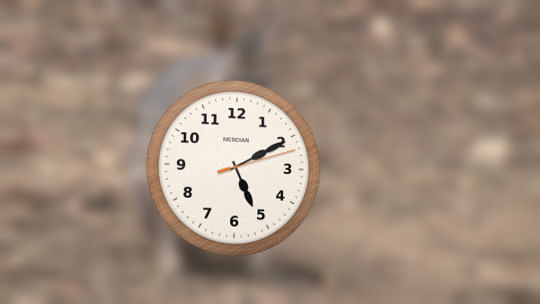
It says 5:10:12
